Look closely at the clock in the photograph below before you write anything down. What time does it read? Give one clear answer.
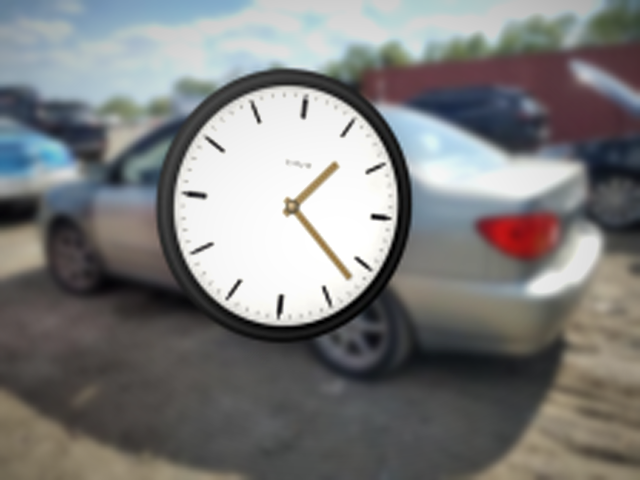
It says 1:22
